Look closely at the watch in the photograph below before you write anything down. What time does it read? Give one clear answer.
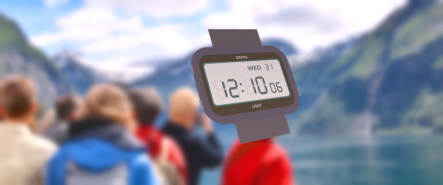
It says 12:10:06
